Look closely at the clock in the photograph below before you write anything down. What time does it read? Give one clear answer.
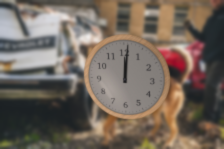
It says 12:01
